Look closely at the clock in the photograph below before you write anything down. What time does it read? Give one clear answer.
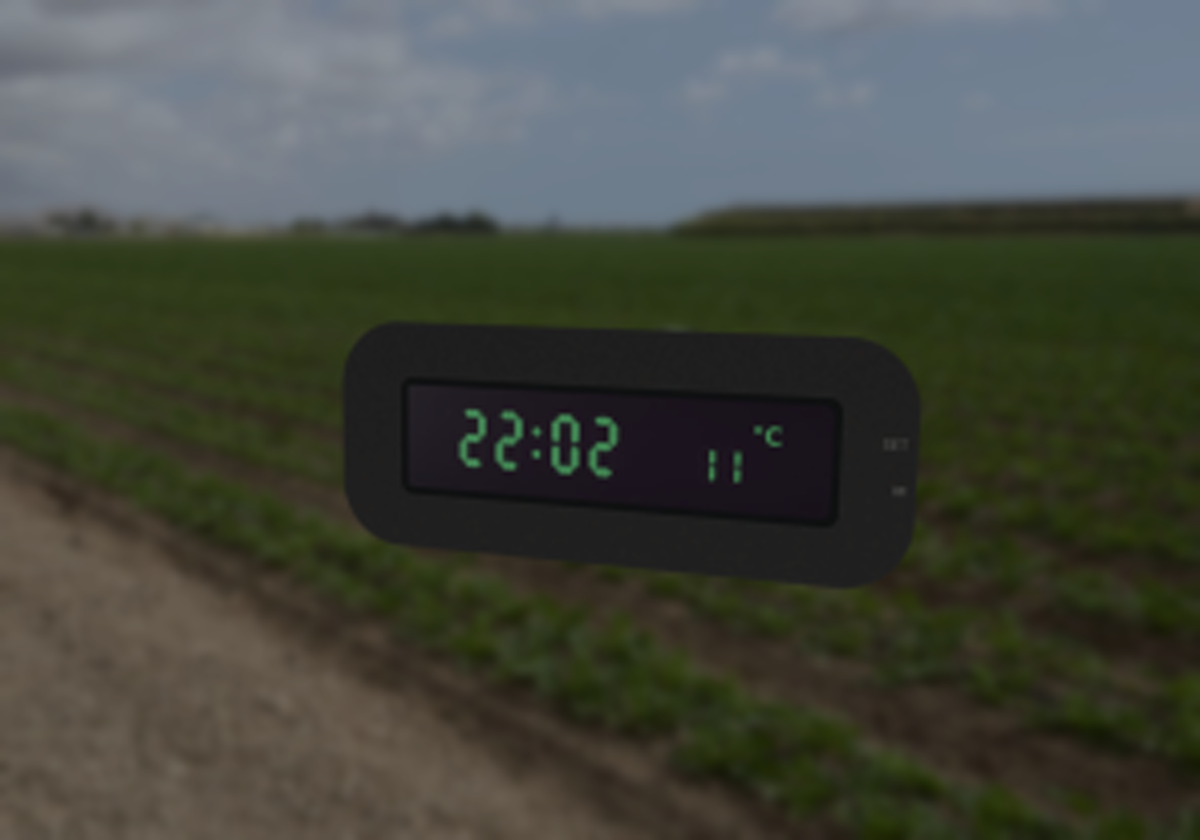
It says 22:02
